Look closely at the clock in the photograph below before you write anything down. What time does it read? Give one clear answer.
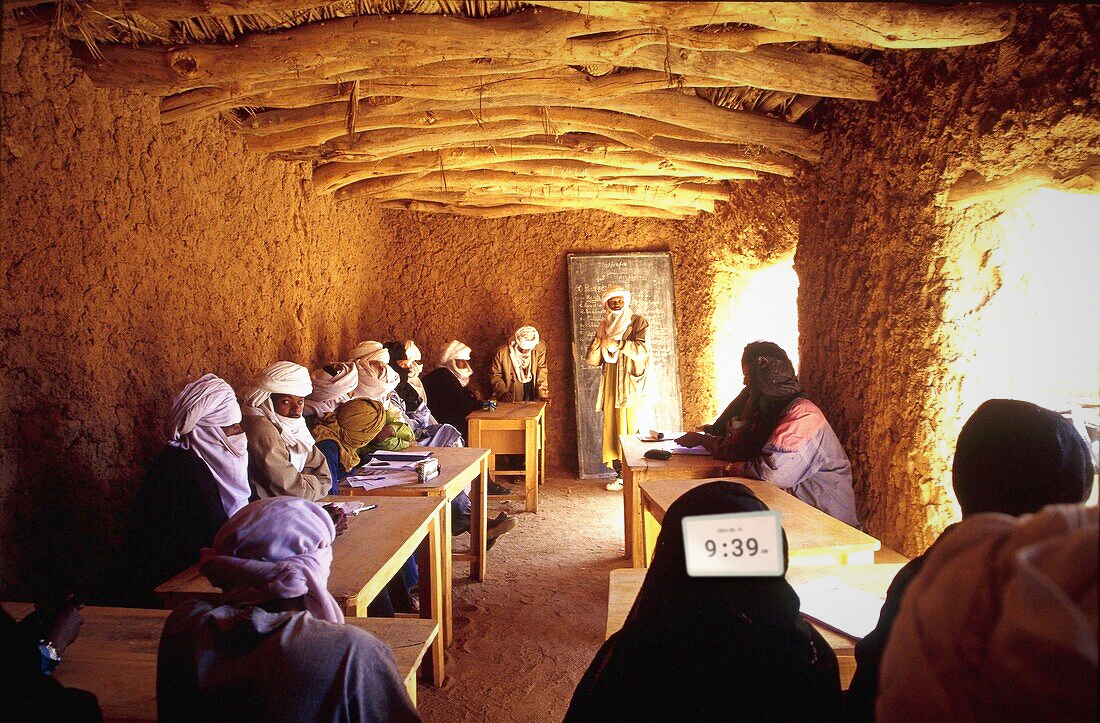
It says 9:39
